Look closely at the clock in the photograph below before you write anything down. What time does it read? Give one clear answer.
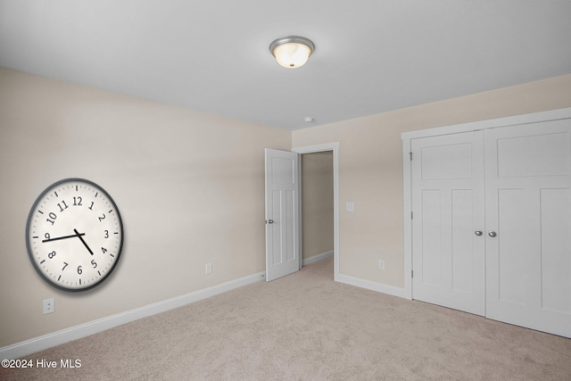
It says 4:44
